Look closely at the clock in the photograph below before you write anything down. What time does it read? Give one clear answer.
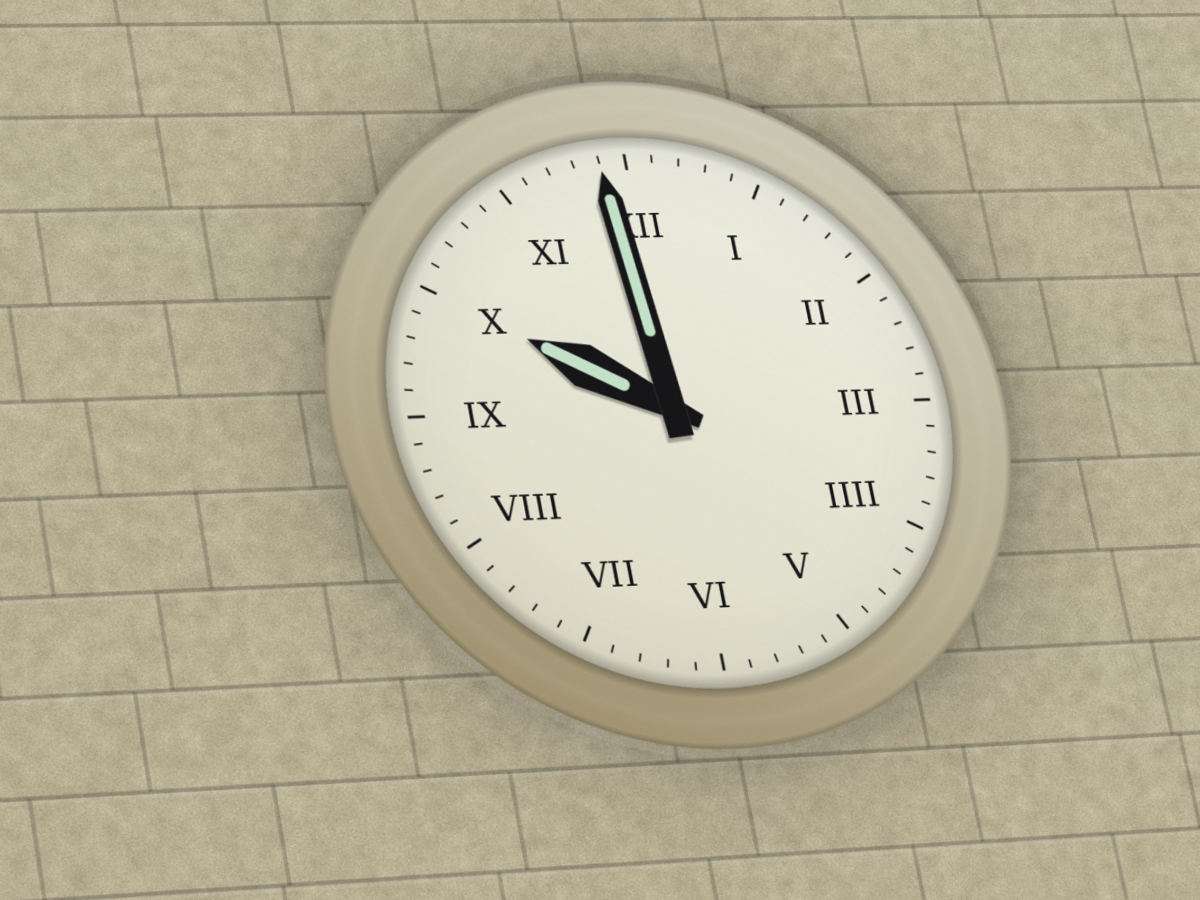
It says 9:59
